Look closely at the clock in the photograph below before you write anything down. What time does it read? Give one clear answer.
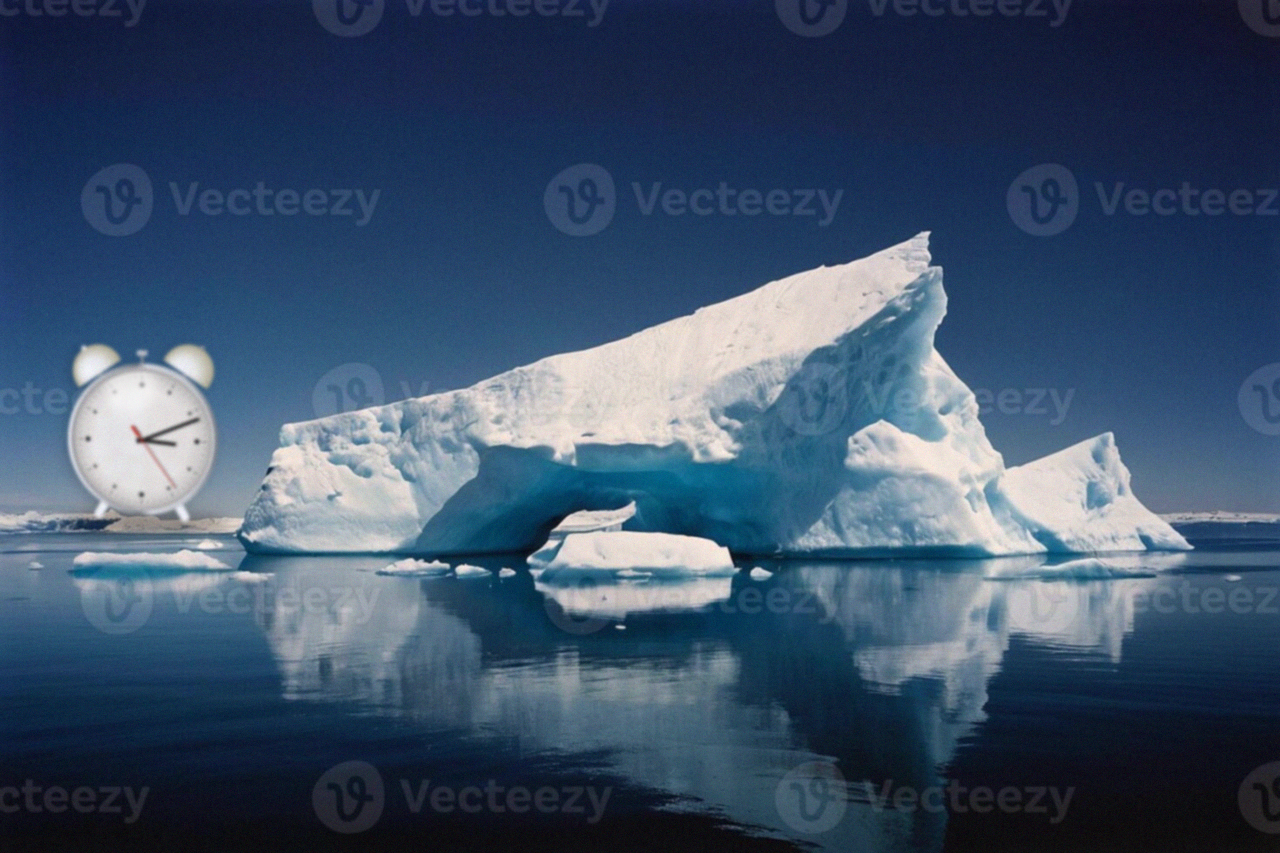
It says 3:11:24
